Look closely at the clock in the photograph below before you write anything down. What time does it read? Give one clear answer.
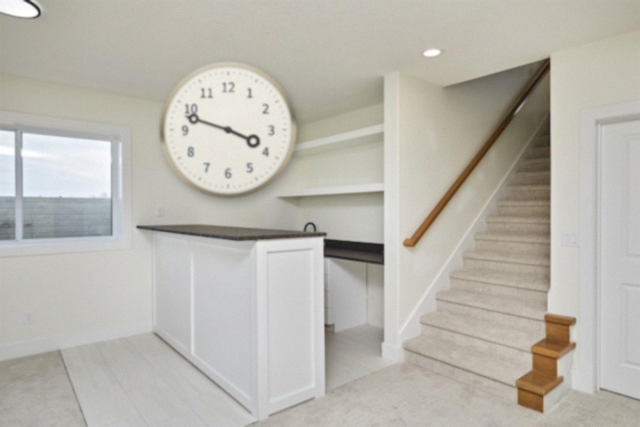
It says 3:48
